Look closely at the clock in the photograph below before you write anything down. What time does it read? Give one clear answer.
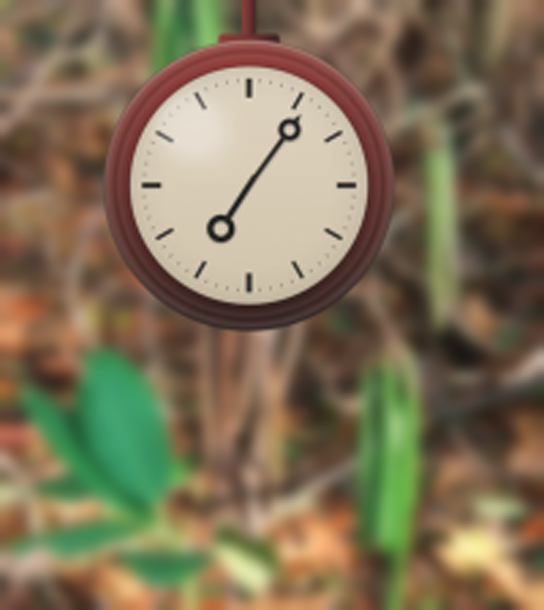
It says 7:06
